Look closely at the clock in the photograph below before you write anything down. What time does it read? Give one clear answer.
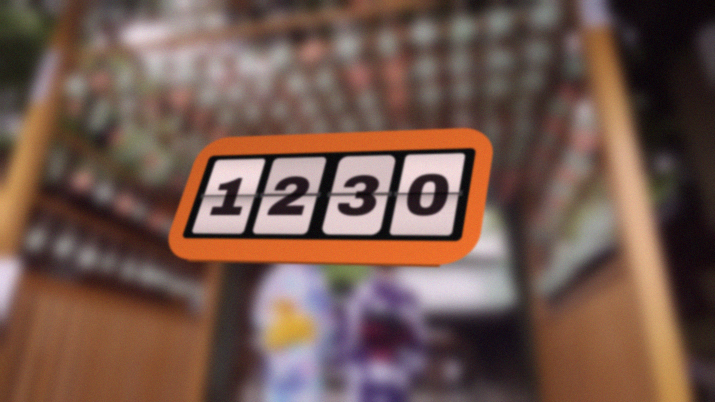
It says 12:30
